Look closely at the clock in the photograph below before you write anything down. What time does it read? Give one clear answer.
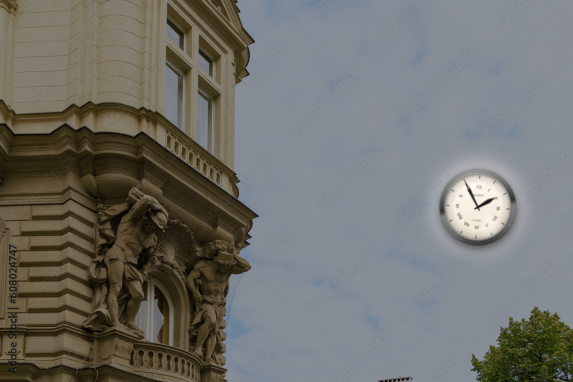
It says 1:55
